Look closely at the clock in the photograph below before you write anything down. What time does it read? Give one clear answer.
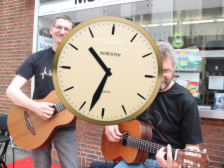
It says 10:33
